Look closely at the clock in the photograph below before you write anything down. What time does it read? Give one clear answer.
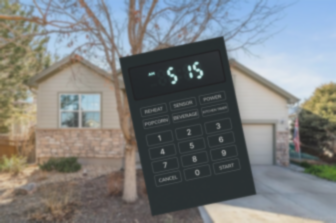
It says 5:15
